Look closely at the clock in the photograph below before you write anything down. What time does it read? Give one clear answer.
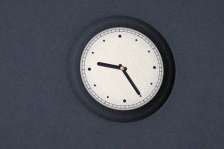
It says 9:25
